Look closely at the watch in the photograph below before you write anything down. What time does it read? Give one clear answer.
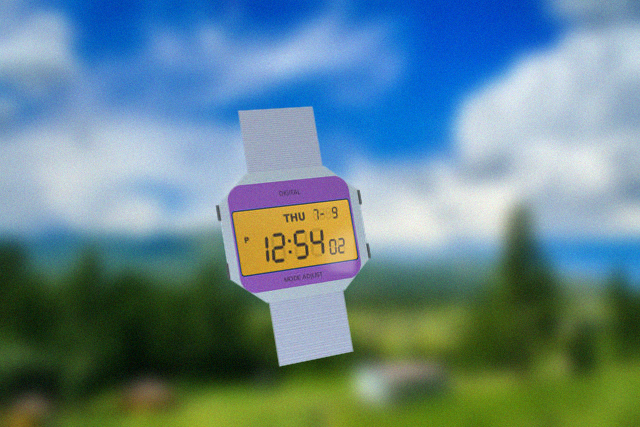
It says 12:54:02
